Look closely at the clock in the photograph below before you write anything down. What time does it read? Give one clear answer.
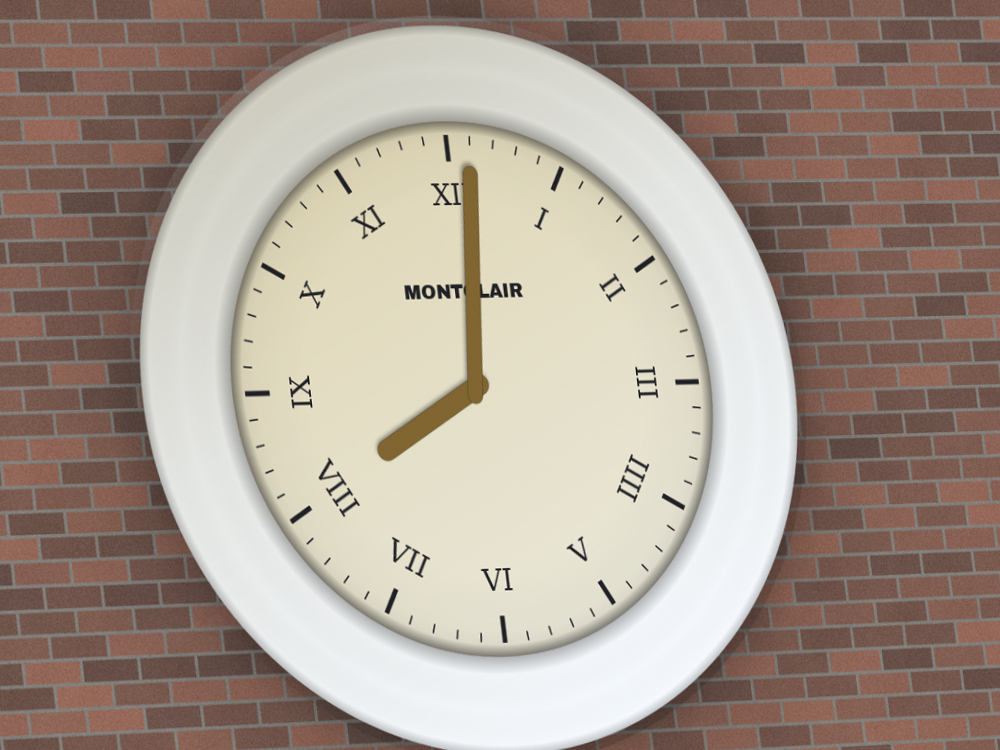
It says 8:01
